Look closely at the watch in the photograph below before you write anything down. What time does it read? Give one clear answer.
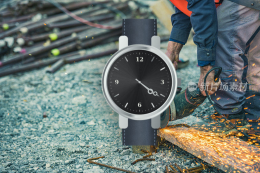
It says 4:21
